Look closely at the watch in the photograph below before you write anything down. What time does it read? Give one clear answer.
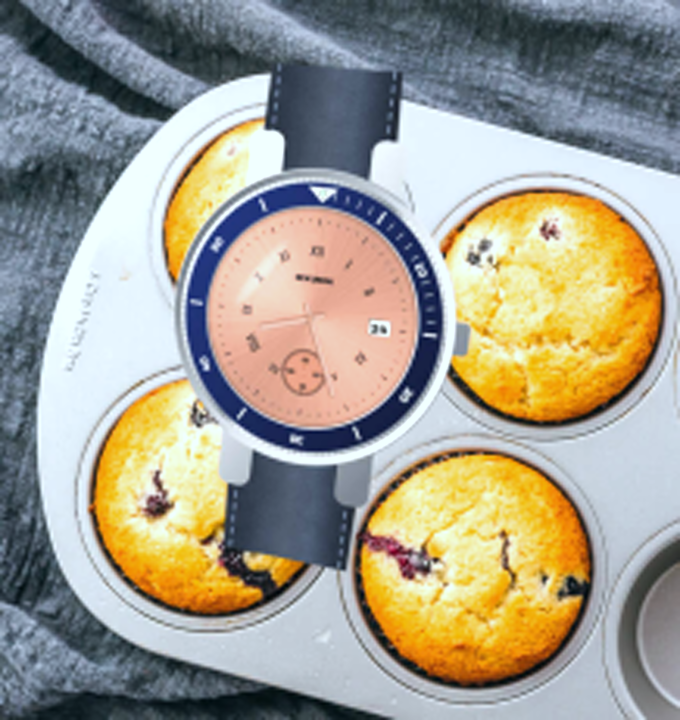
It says 8:26
